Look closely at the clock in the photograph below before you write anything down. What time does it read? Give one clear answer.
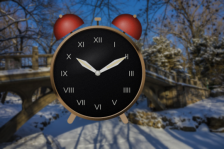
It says 10:10
